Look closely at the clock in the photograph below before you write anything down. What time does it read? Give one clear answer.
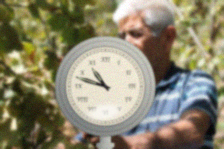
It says 10:48
